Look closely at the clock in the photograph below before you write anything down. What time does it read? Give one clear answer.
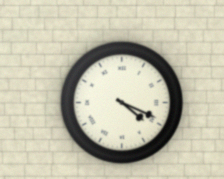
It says 4:19
